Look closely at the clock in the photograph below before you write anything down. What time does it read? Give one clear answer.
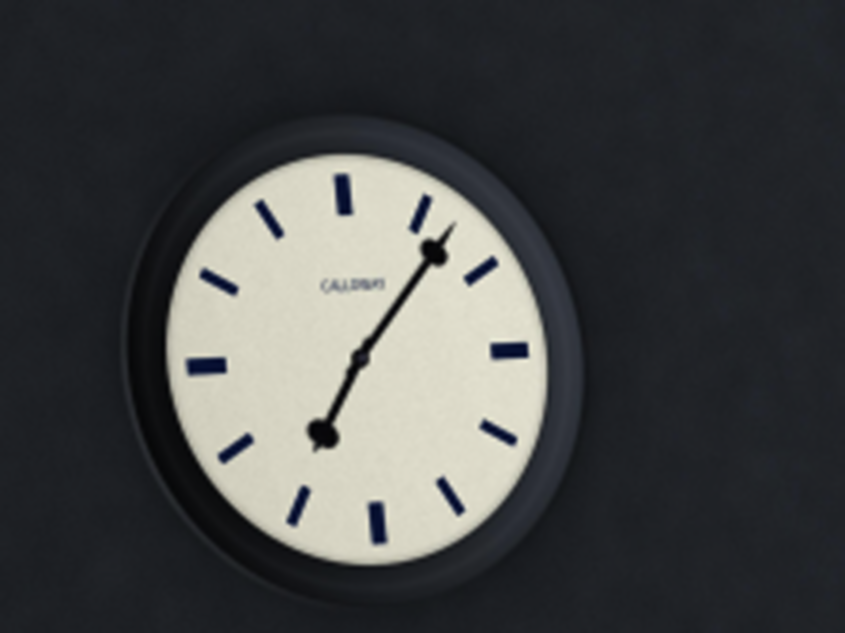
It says 7:07
